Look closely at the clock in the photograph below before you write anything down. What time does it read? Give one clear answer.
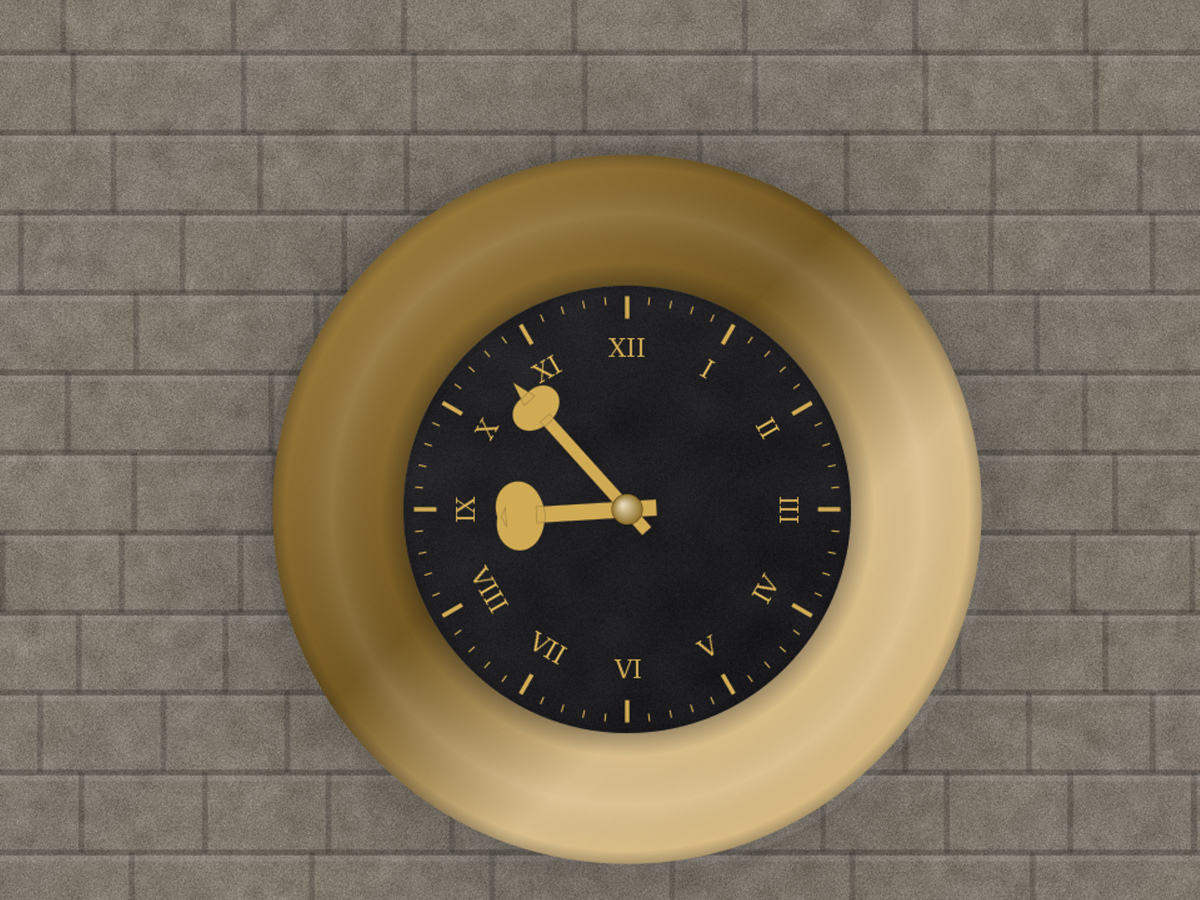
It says 8:53
